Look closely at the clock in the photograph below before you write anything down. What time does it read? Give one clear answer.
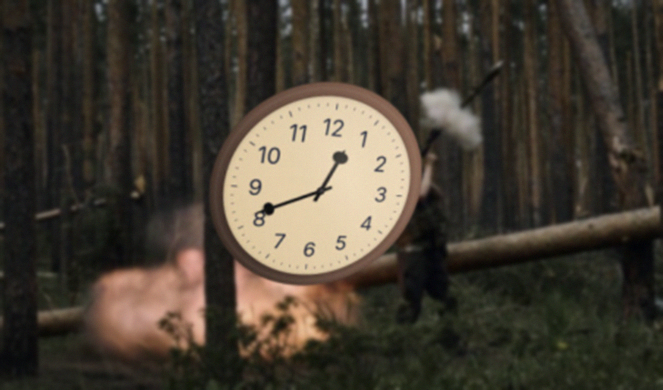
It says 12:41
